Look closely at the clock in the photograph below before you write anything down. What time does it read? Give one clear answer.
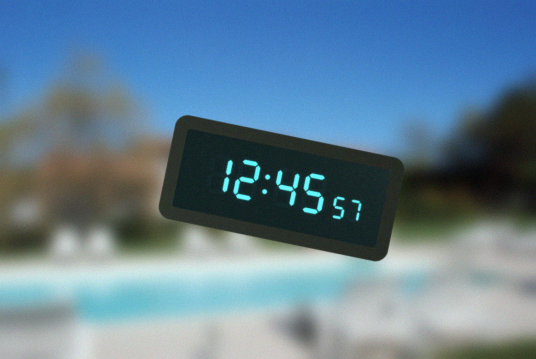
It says 12:45:57
